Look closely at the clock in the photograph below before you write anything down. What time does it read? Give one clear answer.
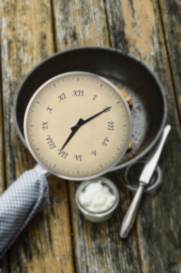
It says 7:10
